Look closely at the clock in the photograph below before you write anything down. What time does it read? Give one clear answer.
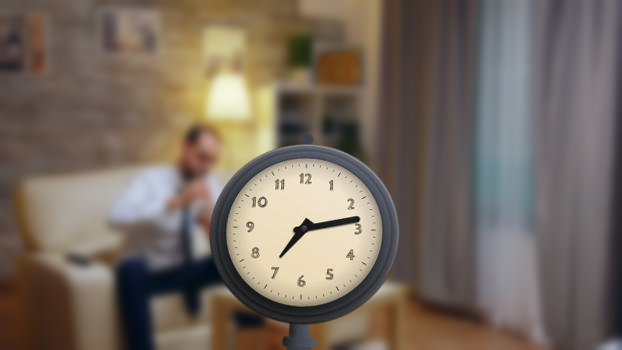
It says 7:13
